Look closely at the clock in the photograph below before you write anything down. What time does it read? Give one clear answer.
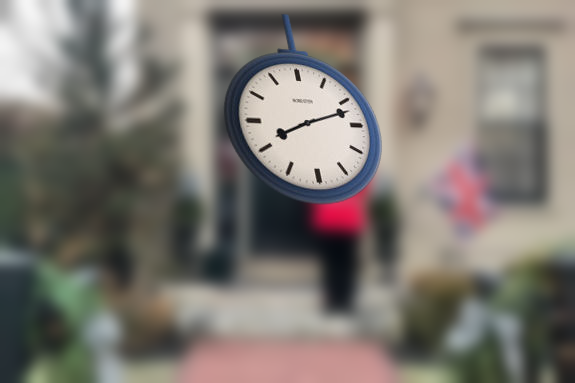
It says 8:12
